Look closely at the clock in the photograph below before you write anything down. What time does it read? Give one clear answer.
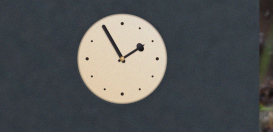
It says 1:55
